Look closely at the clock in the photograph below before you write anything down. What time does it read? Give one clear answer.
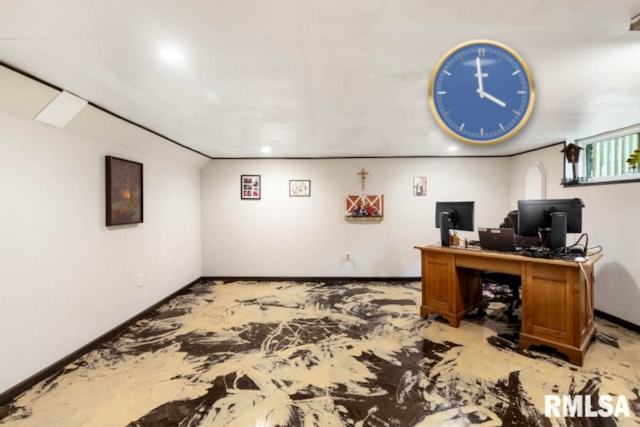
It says 3:59
